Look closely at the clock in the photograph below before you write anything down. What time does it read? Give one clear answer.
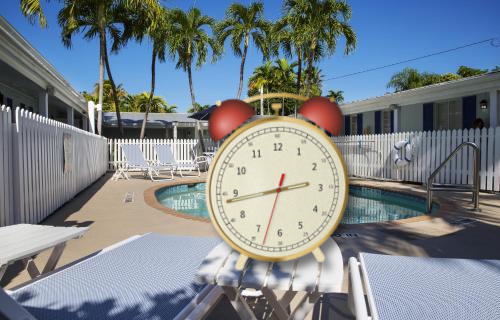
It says 2:43:33
